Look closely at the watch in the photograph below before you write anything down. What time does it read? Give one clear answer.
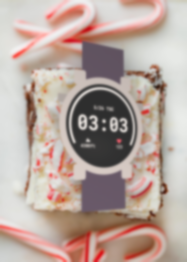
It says 3:03
